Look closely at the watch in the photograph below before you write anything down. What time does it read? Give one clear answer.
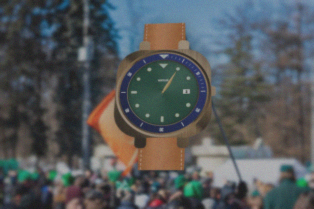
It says 1:05
